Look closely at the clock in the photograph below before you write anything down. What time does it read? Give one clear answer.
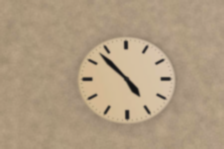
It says 4:53
